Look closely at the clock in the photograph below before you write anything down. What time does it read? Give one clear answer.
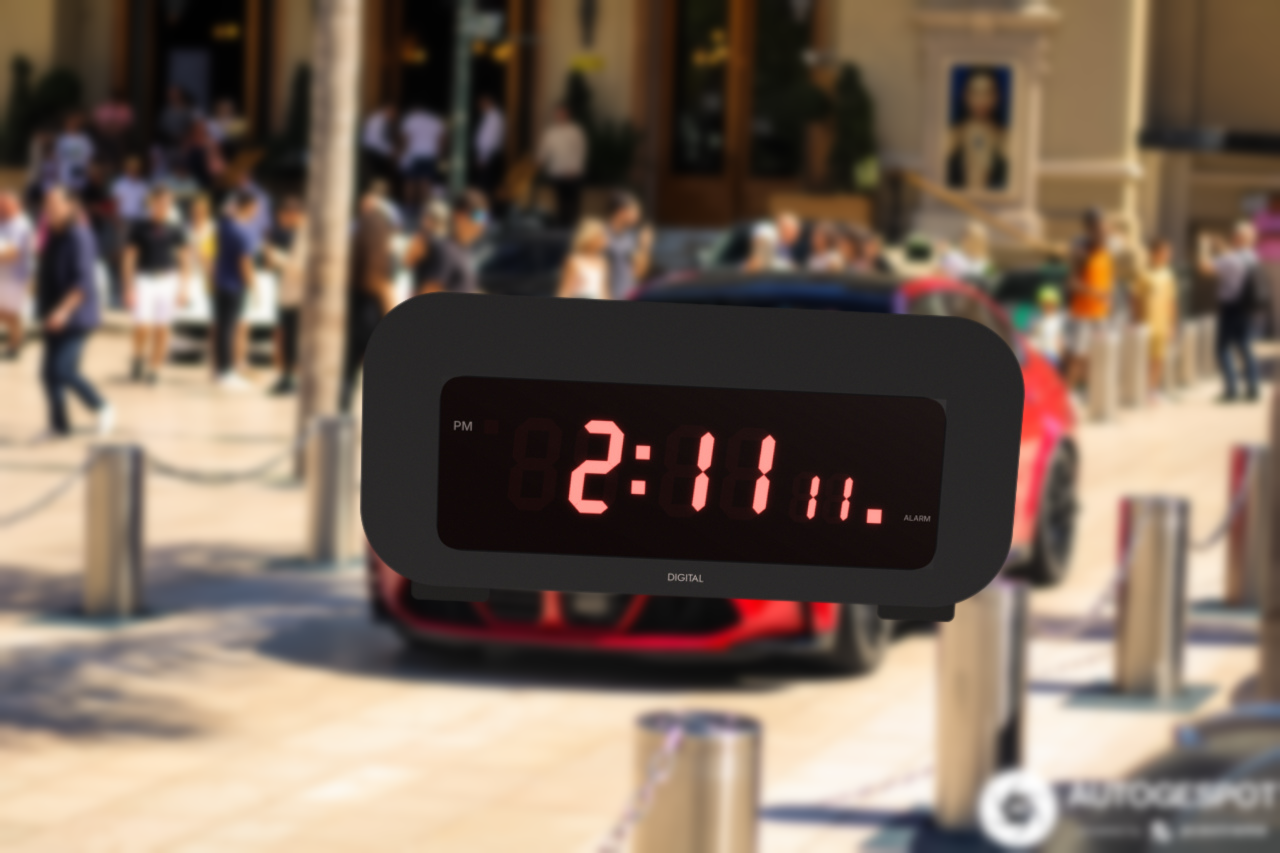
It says 2:11:11
